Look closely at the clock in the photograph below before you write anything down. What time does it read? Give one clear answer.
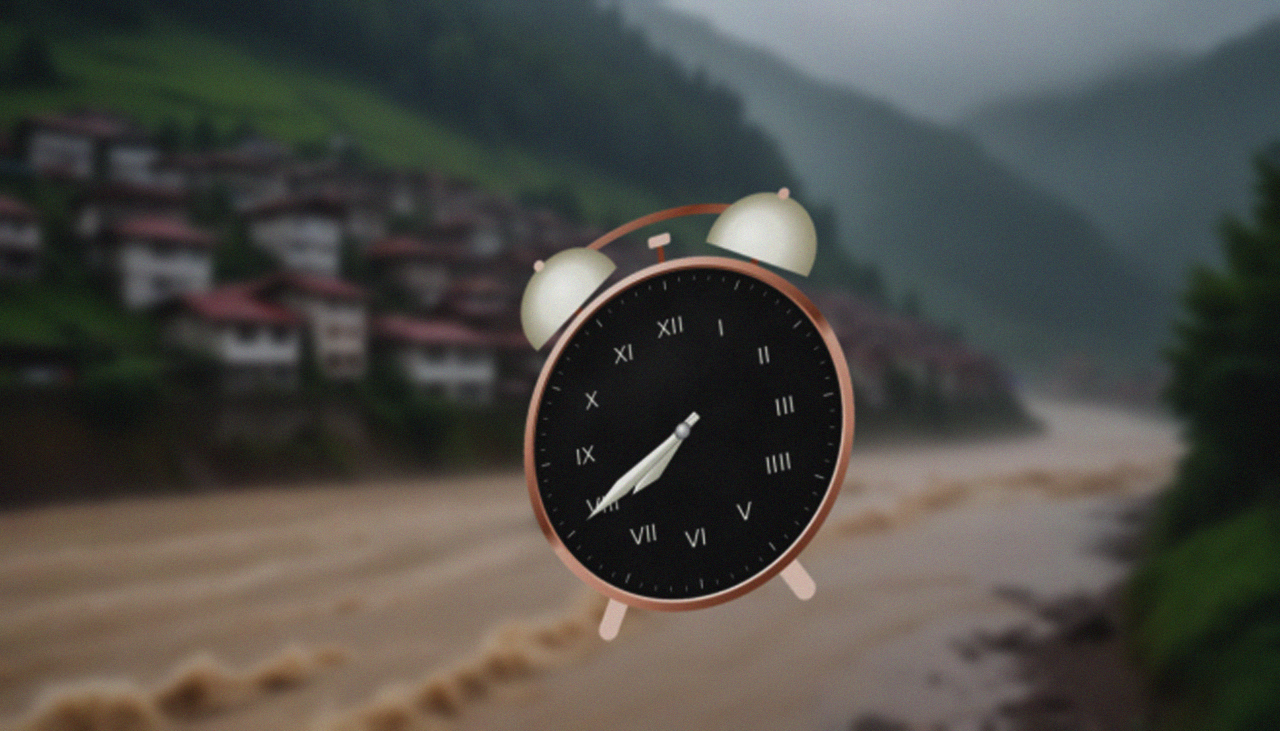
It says 7:40
